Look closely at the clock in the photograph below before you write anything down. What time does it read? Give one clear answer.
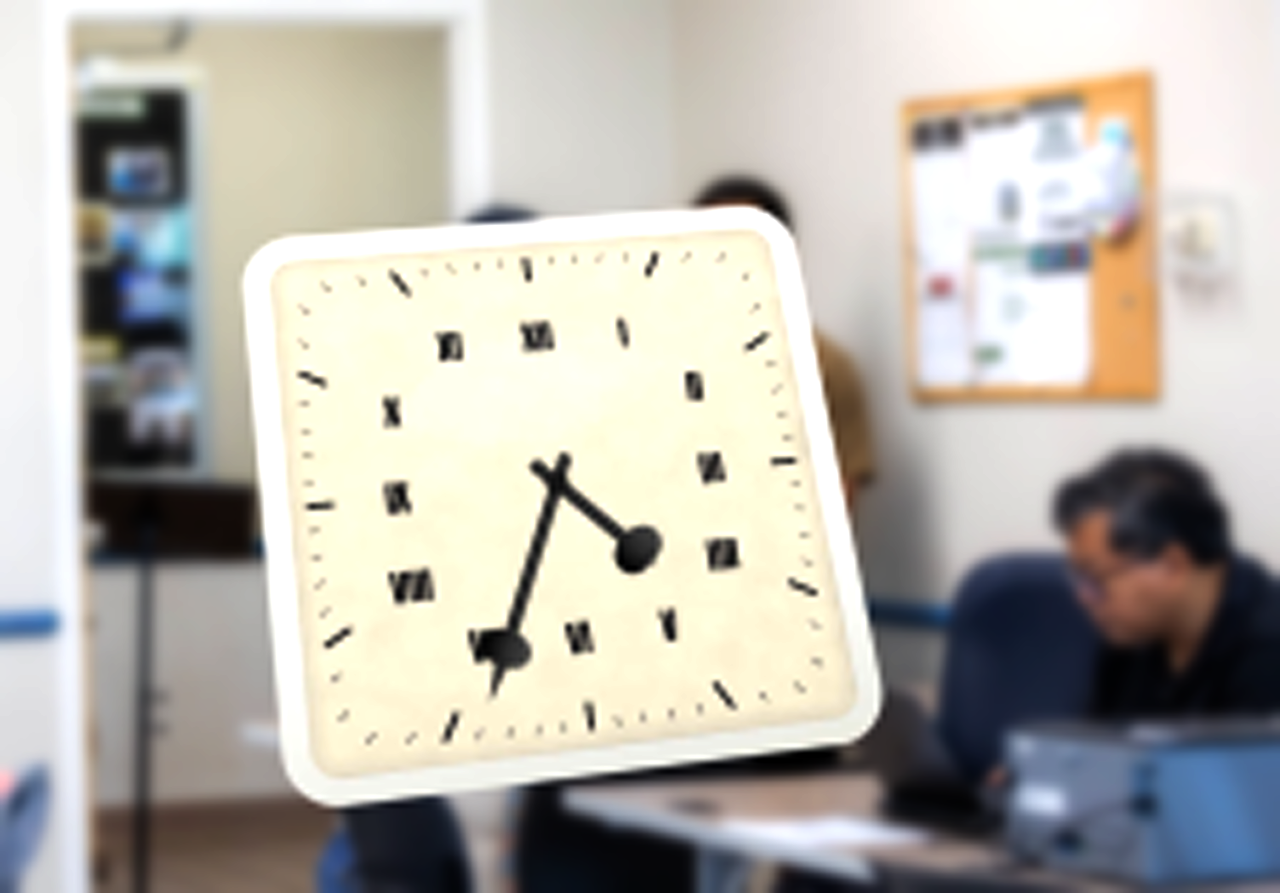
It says 4:34
